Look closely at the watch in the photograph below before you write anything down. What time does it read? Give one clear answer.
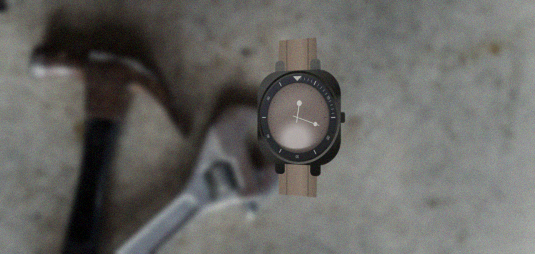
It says 12:18
